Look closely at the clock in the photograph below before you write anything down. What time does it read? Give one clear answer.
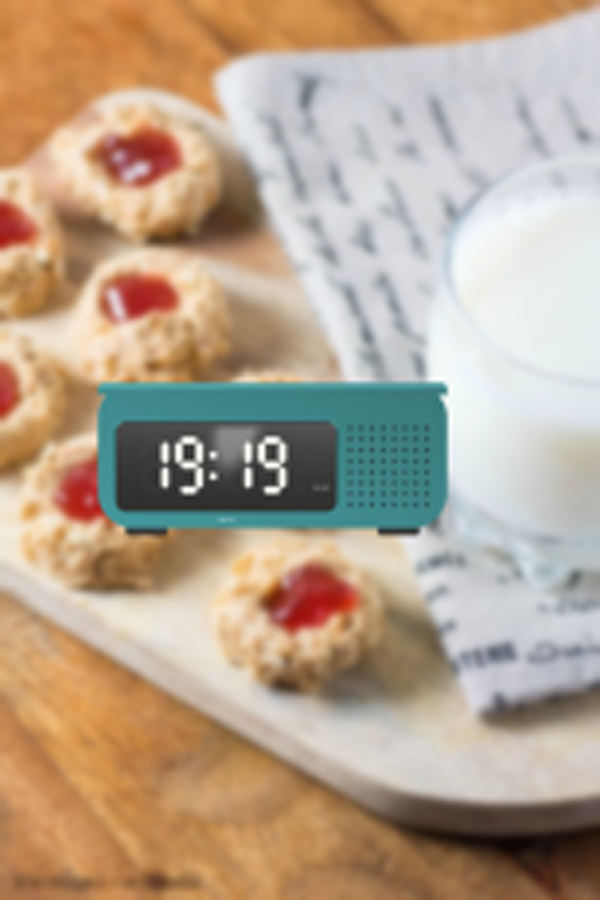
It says 19:19
